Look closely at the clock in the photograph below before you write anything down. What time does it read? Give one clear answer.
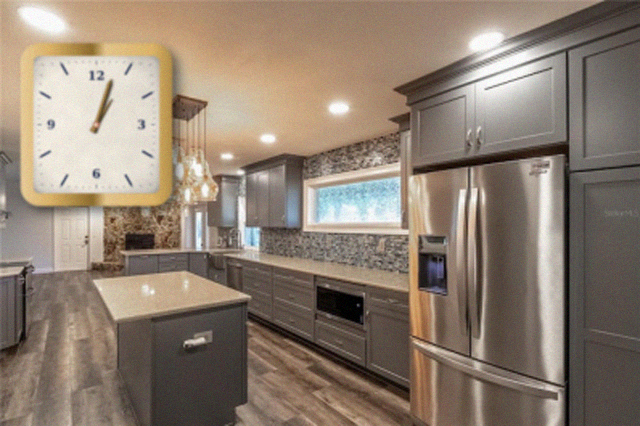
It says 1:03
